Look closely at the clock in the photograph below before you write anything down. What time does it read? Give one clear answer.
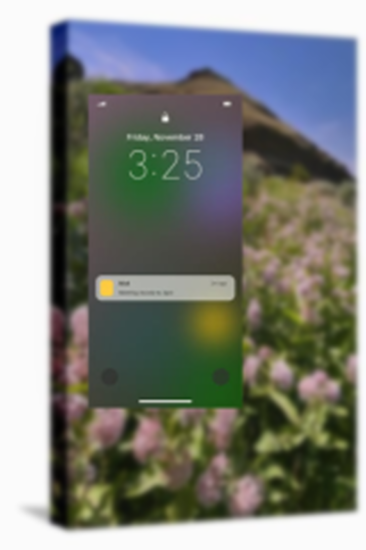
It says 3:25
